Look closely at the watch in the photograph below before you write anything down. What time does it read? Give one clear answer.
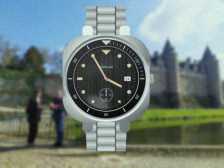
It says 3:55
